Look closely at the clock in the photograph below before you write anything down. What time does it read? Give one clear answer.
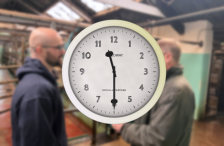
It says 11:30
